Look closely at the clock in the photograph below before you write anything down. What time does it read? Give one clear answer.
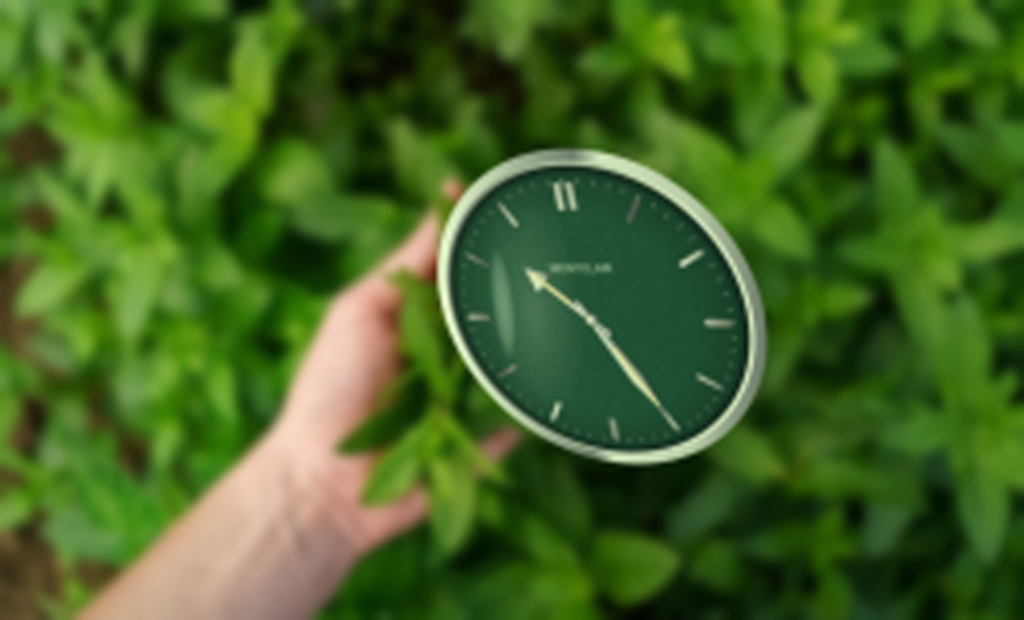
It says 10:25
